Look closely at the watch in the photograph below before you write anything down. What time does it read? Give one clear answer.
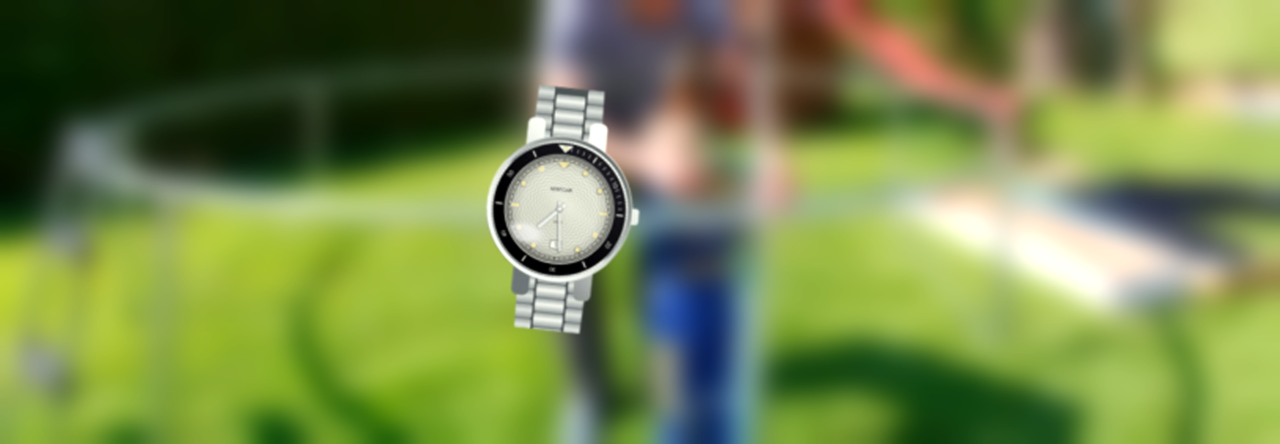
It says 7:29
